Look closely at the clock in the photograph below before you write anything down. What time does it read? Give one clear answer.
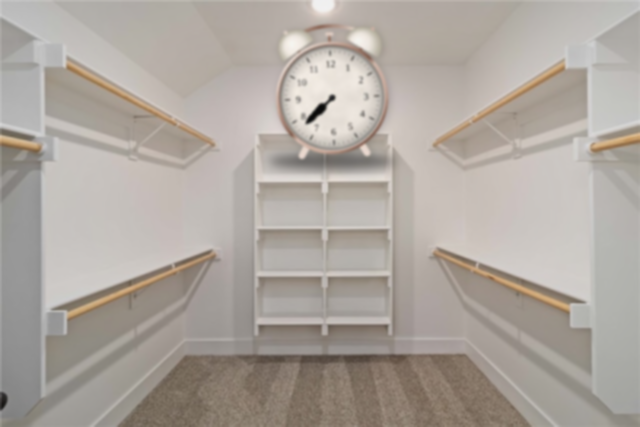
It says 7:38
